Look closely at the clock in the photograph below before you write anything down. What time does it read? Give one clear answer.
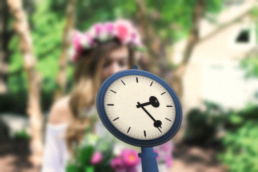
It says 2:24
